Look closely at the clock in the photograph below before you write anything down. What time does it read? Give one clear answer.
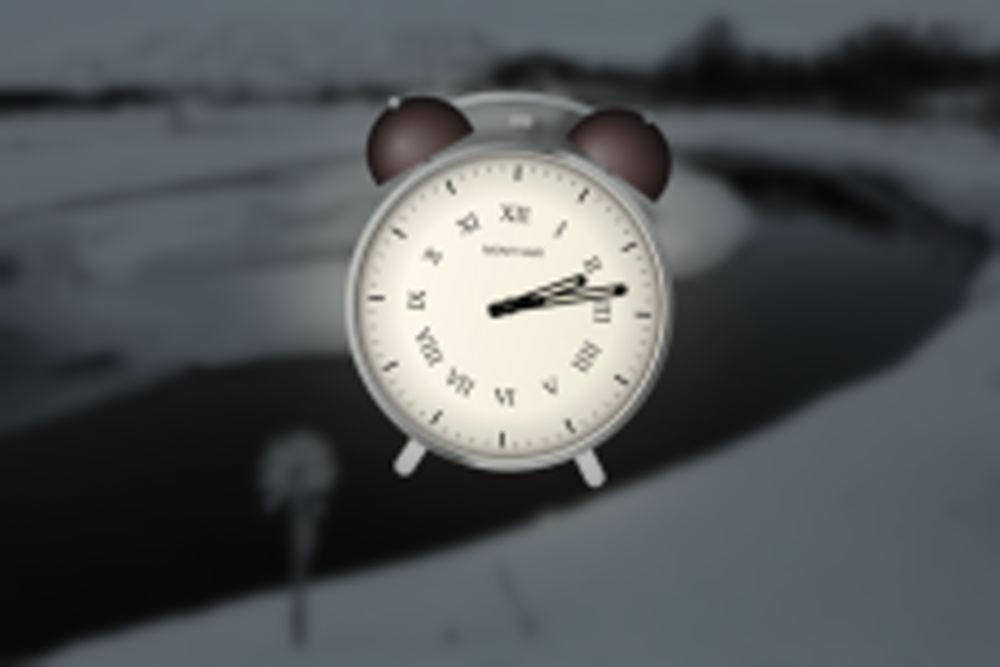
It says 2:13
